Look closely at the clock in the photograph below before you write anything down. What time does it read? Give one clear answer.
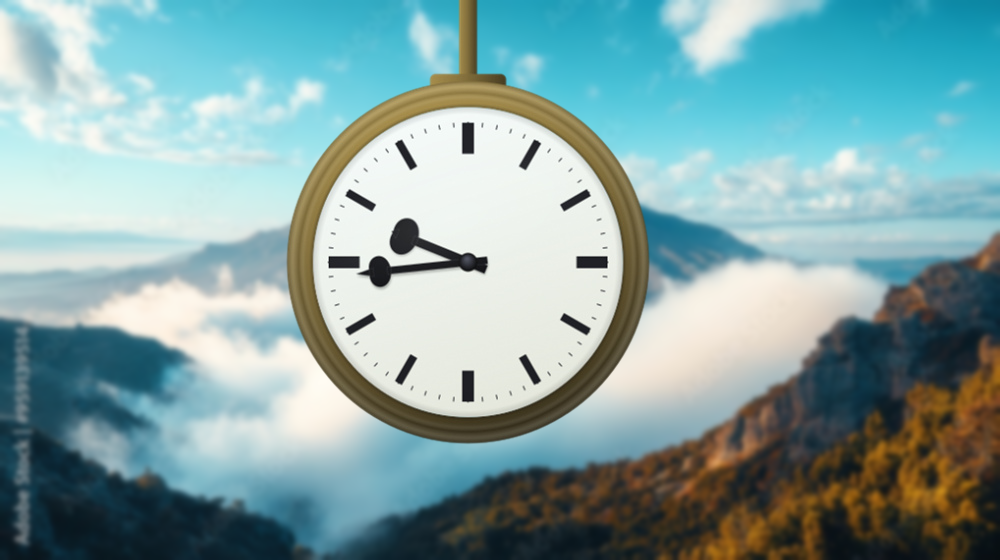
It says 9:44
